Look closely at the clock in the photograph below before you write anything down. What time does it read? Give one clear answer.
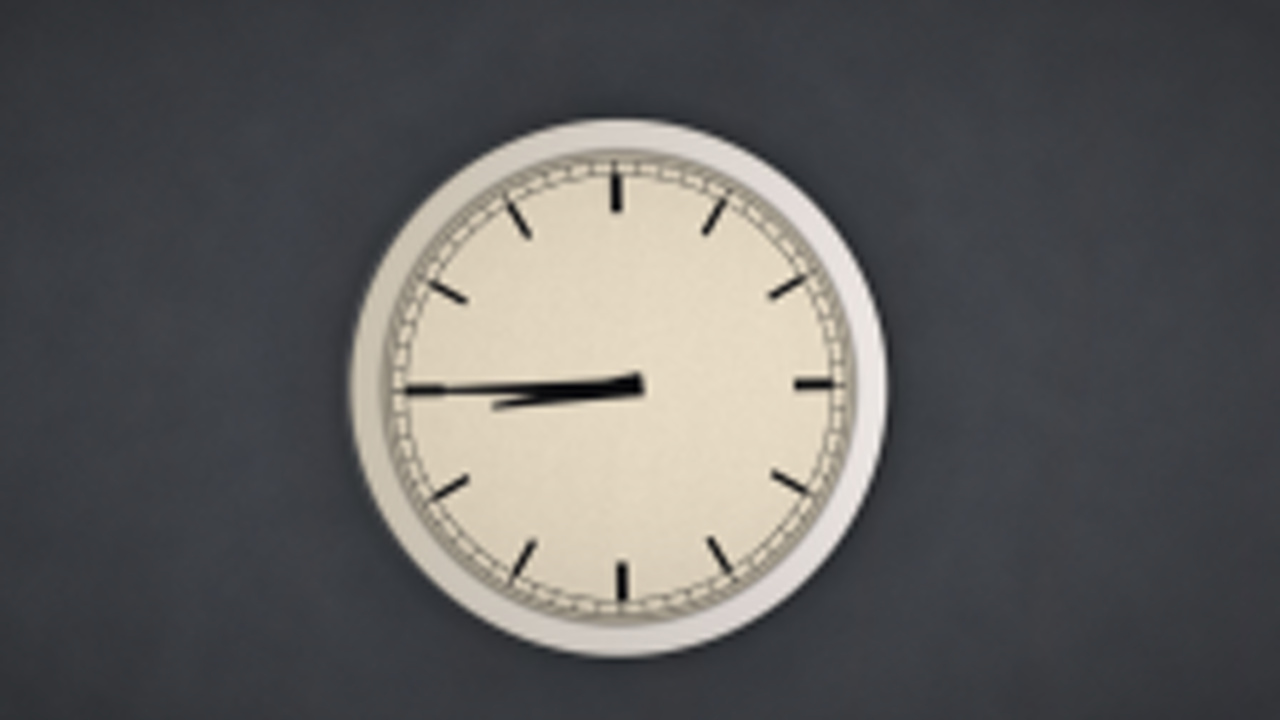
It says 8:45
